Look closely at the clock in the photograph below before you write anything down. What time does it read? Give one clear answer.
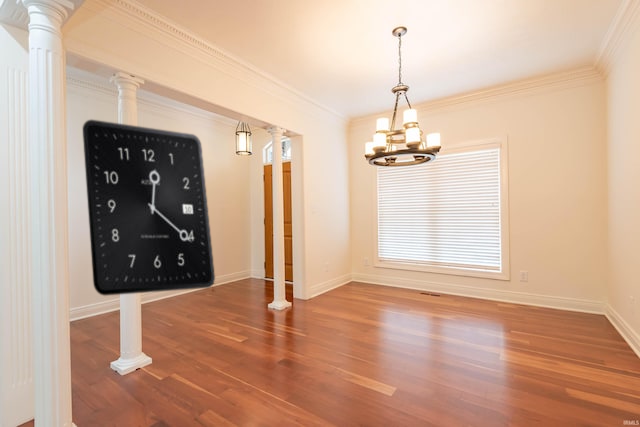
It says 12:21
